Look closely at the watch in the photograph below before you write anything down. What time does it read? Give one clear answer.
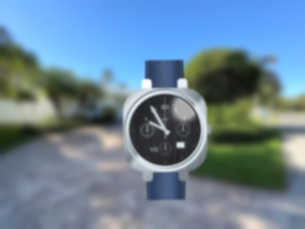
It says 9:55
